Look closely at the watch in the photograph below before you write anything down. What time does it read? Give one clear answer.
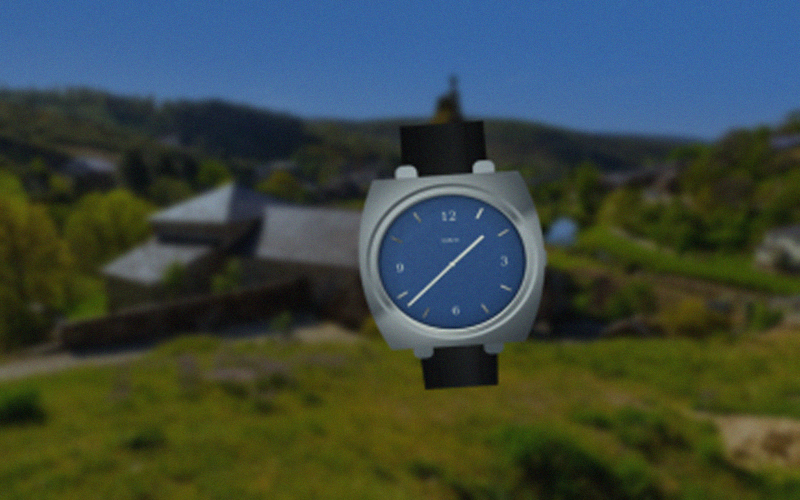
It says 1:38
